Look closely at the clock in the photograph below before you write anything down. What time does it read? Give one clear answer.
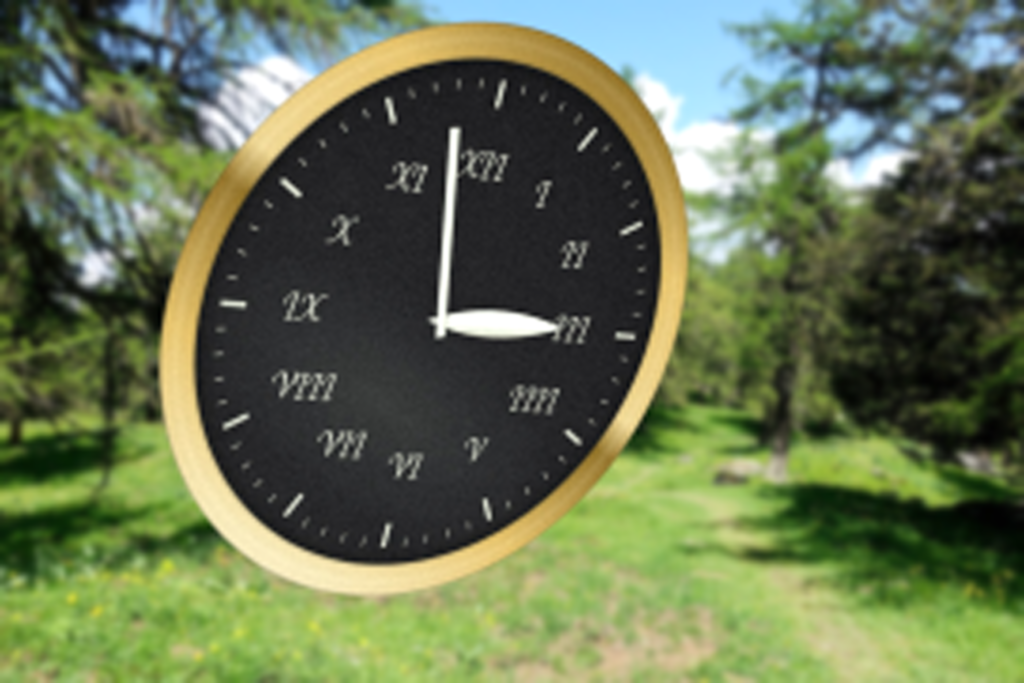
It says 2:58
